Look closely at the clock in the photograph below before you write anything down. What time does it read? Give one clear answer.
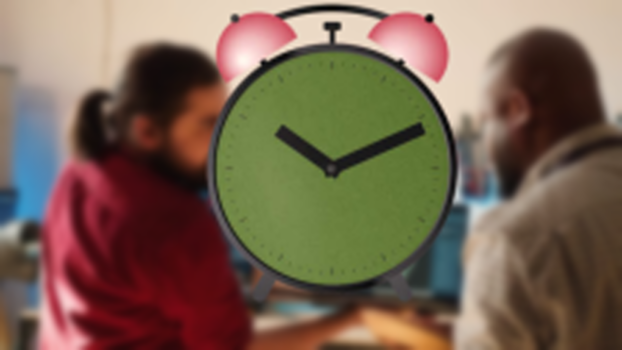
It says 10:11
